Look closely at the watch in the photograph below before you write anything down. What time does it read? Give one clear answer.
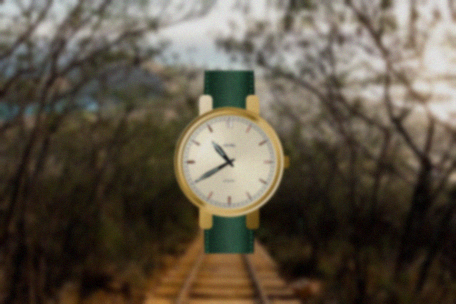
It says 10:40
